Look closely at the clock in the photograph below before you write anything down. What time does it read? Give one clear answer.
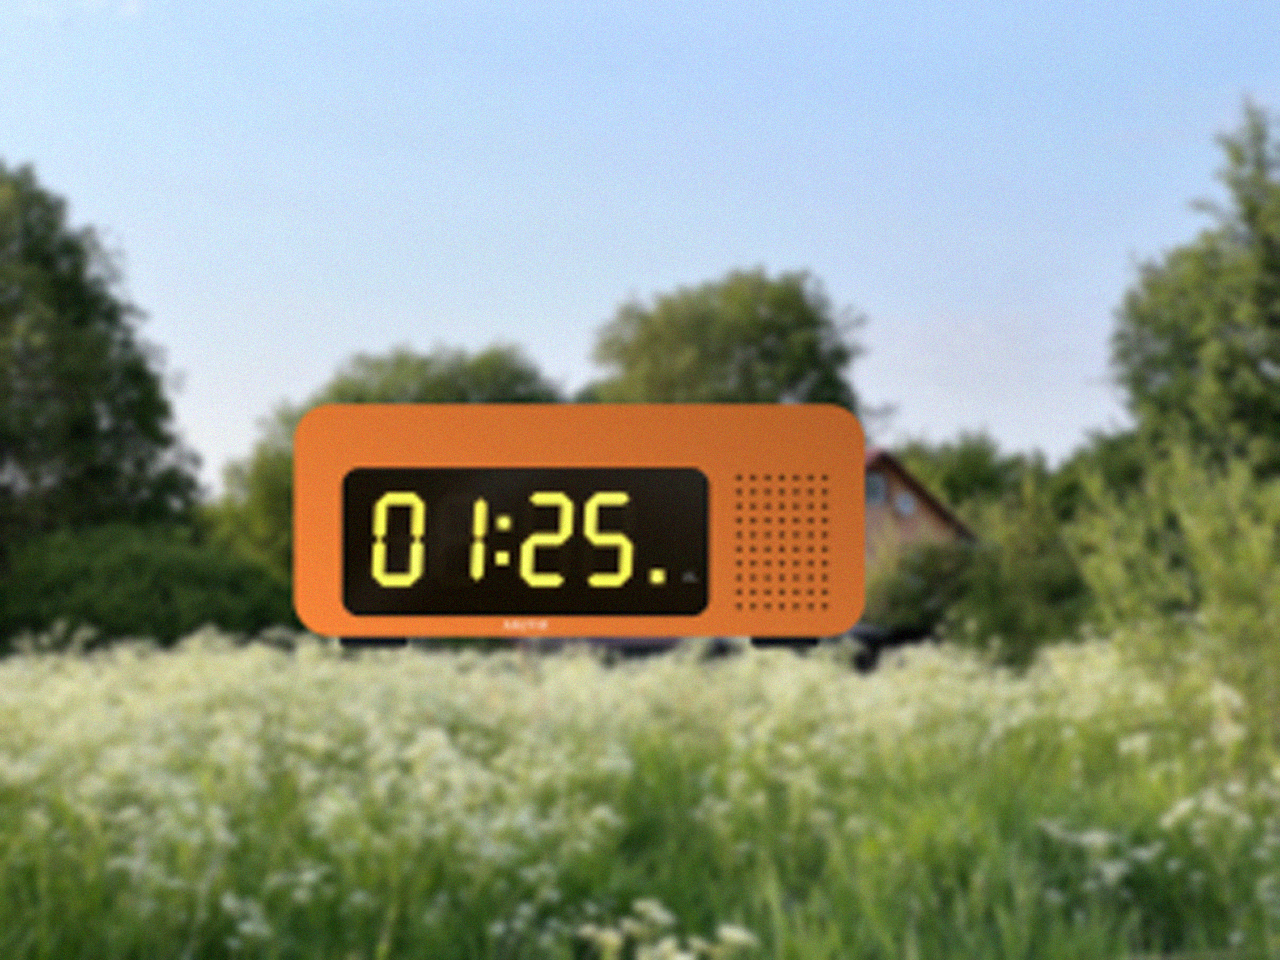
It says 1:25
